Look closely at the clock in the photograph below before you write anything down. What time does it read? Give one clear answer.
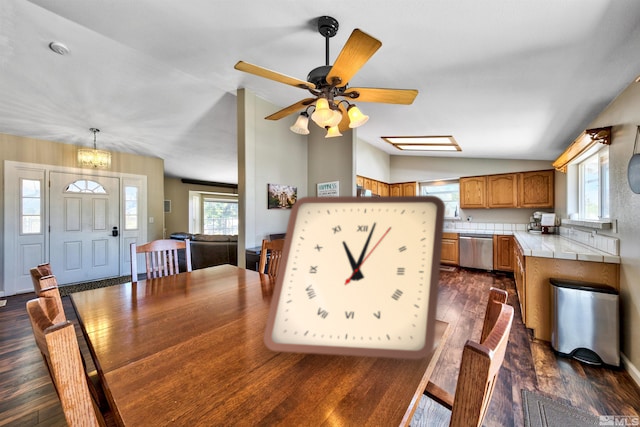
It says 11:02:05
